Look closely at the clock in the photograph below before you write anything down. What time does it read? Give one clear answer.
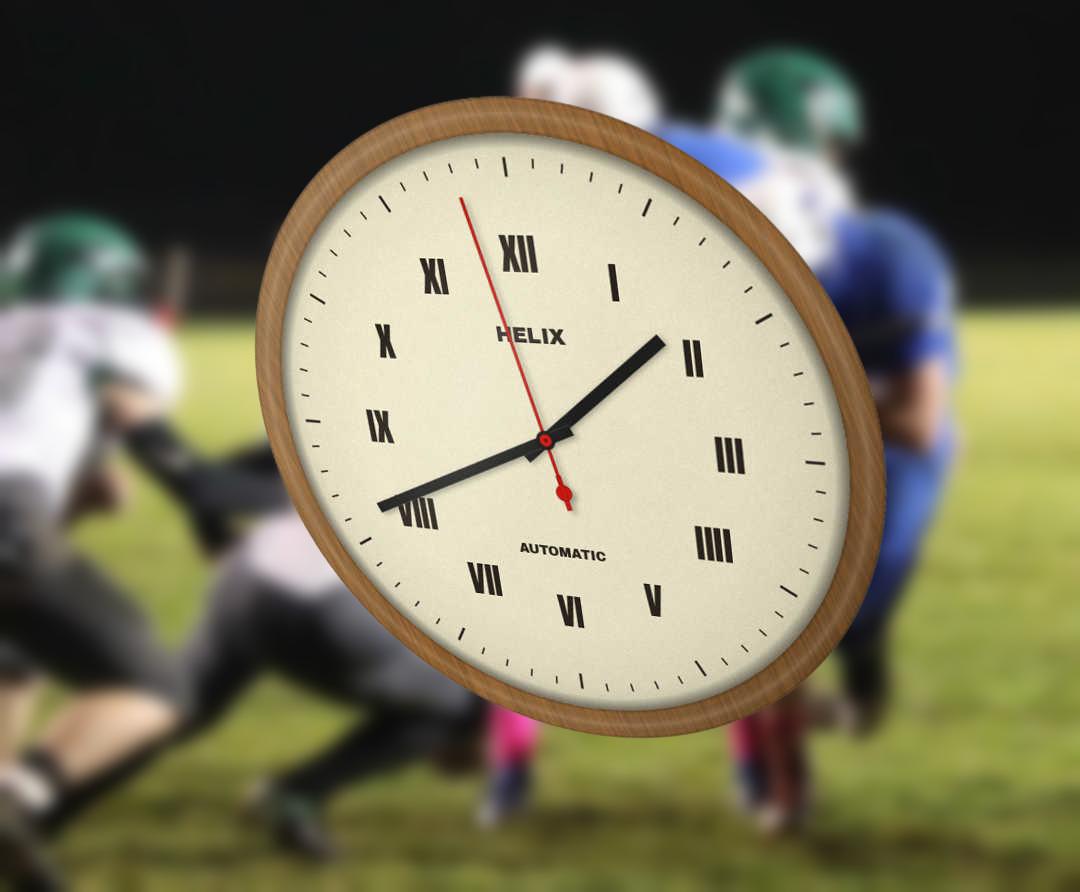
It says 1:40:58
